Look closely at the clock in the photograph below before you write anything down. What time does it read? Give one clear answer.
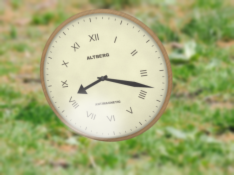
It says 8:18
